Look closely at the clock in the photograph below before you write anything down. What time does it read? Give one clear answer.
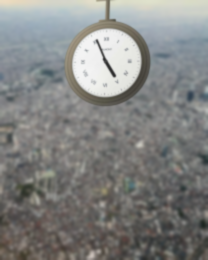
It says 4:56
